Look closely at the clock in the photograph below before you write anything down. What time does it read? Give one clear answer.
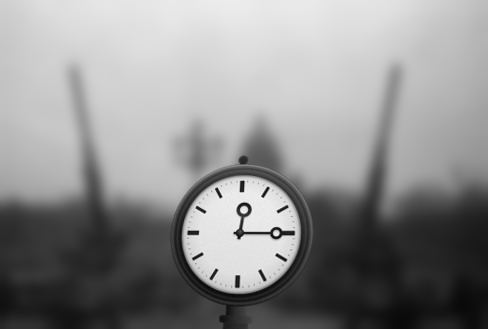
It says 12:15
